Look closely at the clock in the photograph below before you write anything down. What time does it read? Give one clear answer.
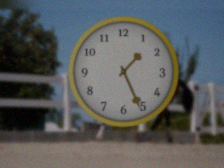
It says 1:26
